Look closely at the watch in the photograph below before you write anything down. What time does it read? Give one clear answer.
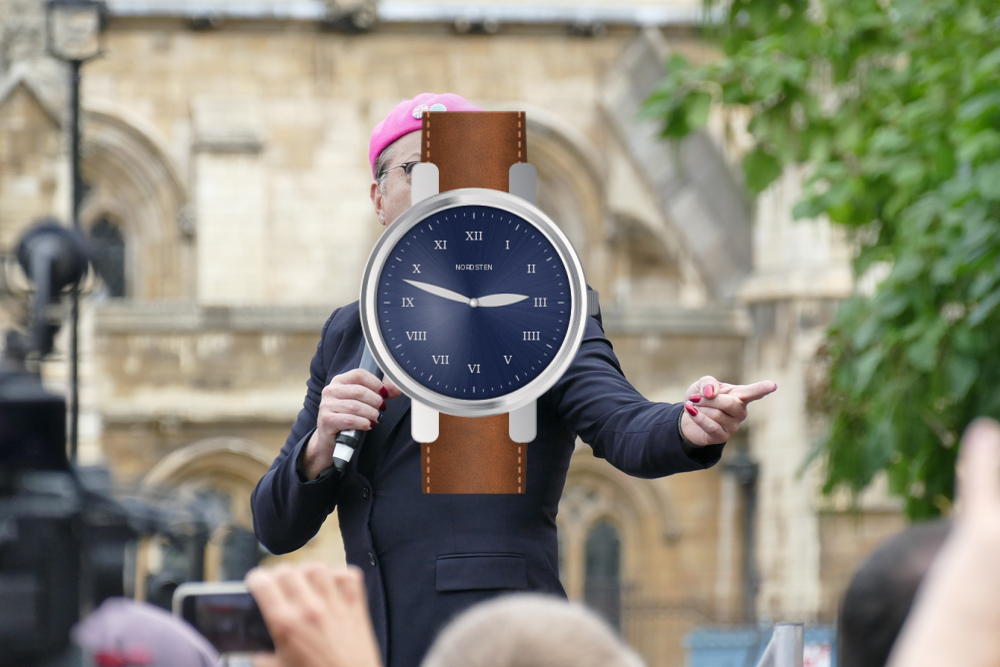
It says 2:48
